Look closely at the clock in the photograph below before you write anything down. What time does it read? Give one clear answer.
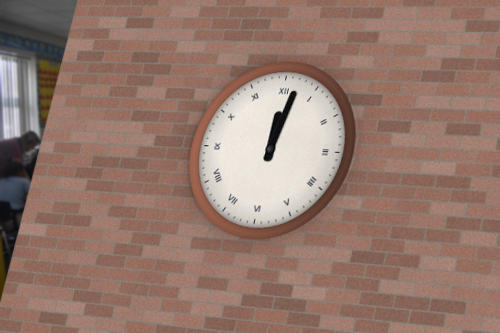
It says 12:02
